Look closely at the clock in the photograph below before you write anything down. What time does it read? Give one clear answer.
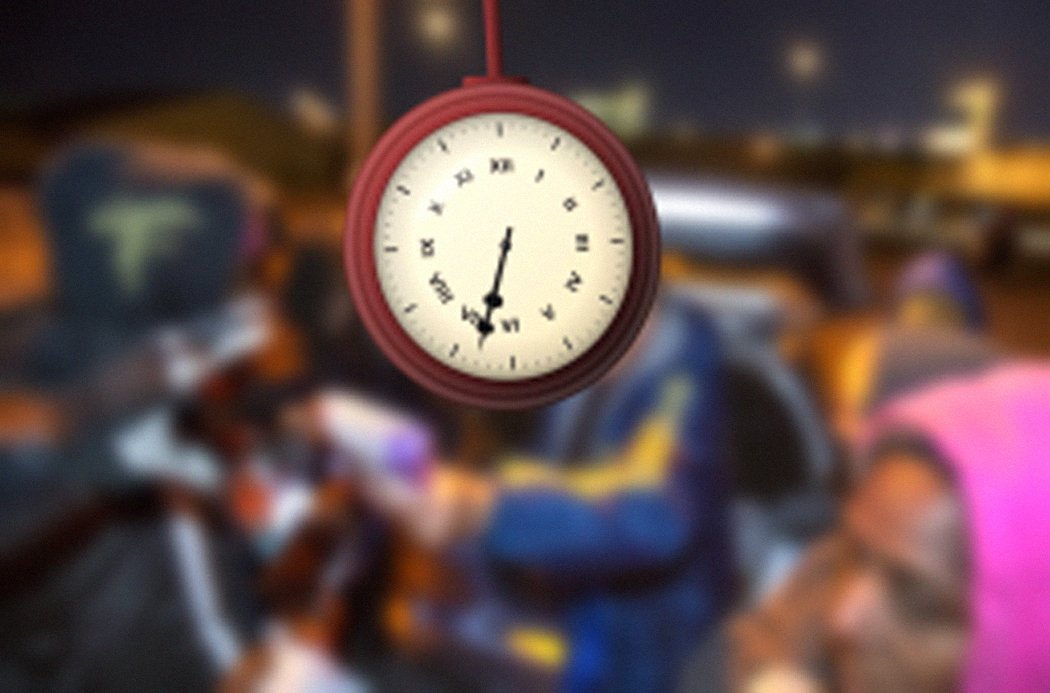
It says 6:33
